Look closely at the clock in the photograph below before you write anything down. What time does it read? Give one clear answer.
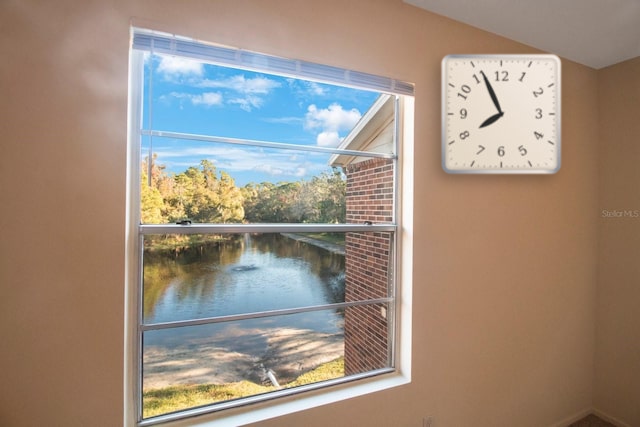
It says 7:56
